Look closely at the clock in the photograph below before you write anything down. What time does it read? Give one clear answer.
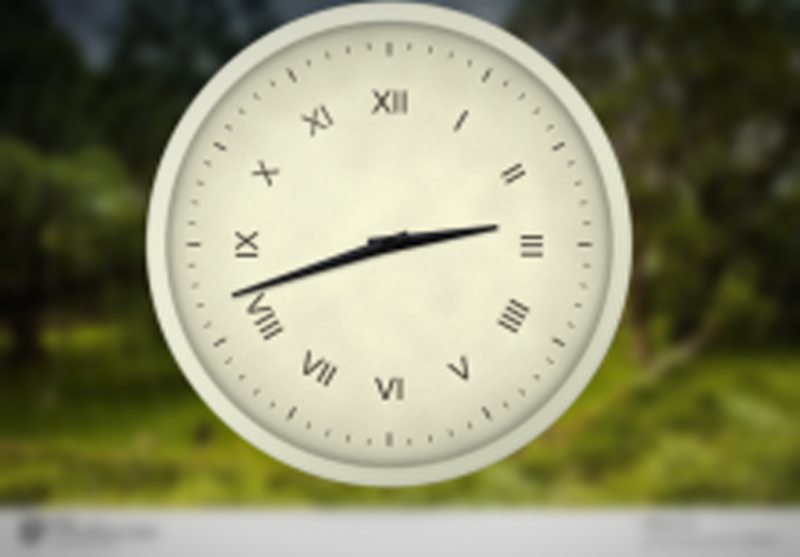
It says 2:42
